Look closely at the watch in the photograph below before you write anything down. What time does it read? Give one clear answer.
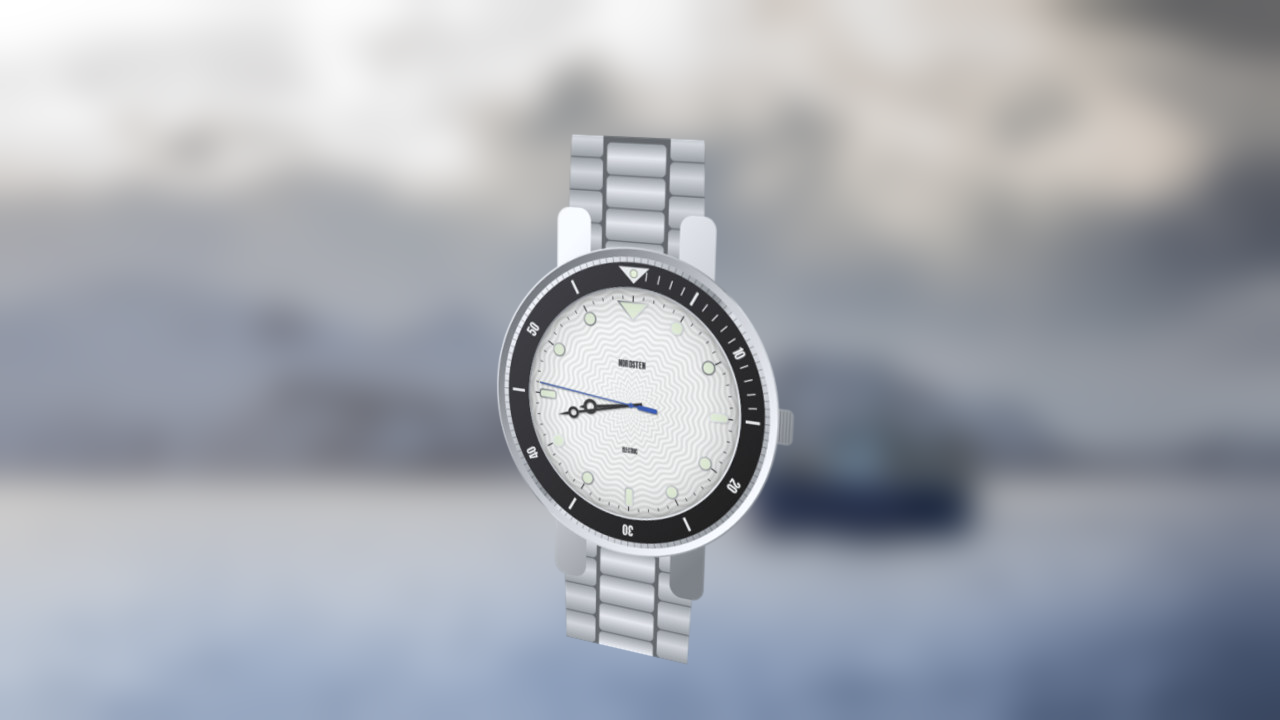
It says 8:42:46
